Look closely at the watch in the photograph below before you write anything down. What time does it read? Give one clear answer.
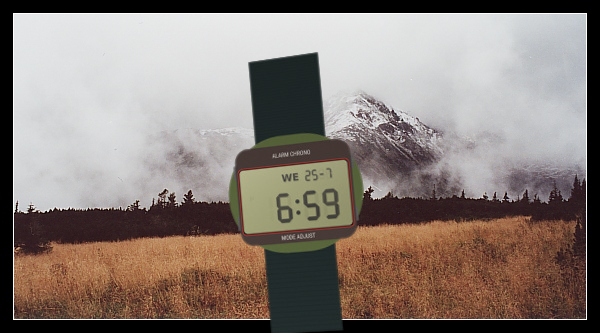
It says 6:59
